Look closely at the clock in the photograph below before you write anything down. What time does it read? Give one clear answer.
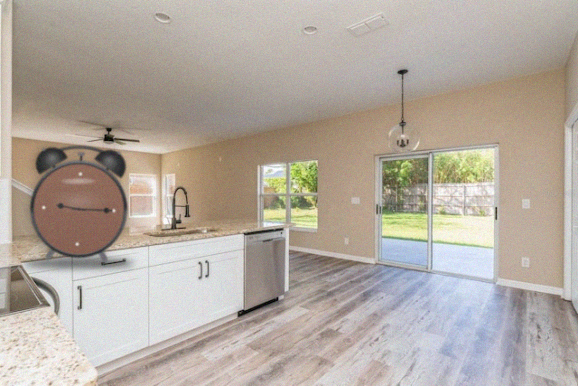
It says 9:15
